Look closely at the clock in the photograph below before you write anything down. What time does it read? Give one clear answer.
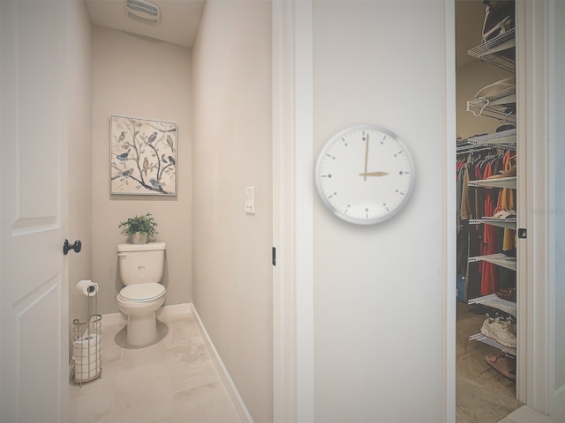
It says 3:01
